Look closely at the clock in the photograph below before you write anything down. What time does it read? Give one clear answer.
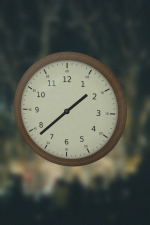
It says 1:38
